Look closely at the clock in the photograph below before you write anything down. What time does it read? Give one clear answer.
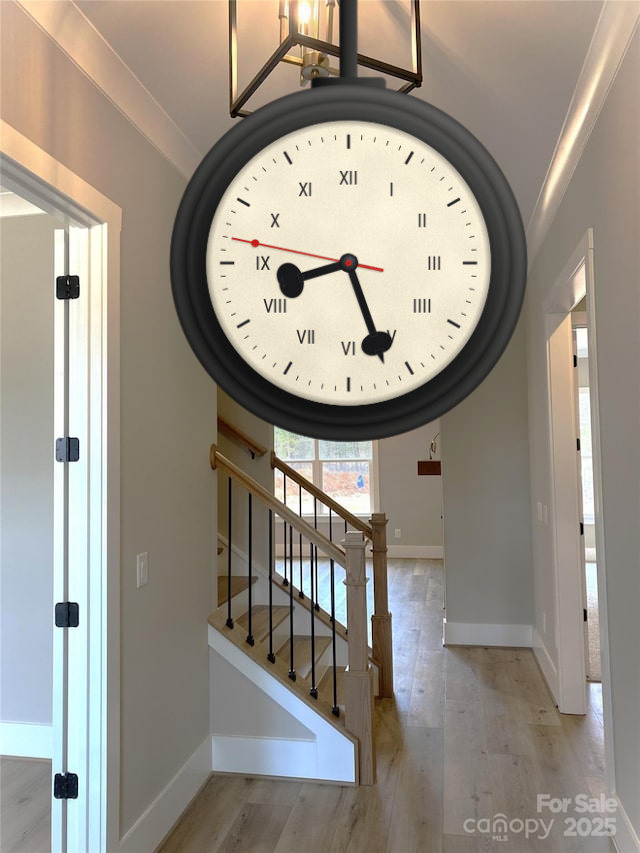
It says 8:26:47
